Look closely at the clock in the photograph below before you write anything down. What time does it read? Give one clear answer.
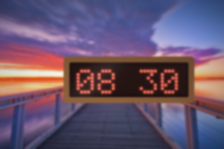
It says 8:30
